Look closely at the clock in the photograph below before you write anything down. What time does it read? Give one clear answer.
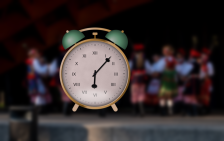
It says 6:07
